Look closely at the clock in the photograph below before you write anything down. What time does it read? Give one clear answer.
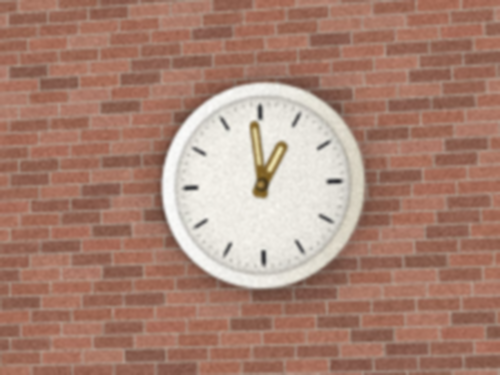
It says 12:59
